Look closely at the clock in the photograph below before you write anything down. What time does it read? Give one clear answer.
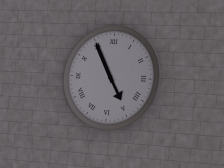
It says 4:55
